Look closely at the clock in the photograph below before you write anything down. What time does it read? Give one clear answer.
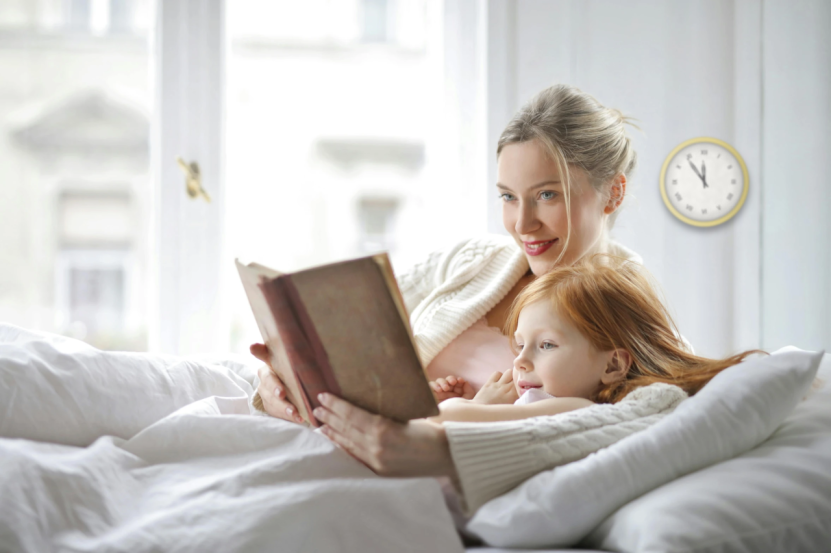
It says 11:54
